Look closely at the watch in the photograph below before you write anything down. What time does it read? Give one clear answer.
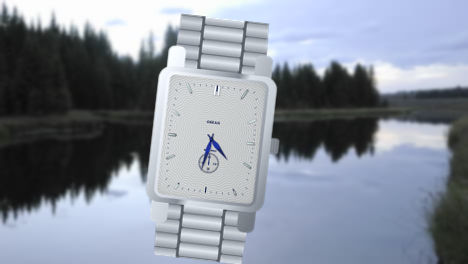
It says 4:32
